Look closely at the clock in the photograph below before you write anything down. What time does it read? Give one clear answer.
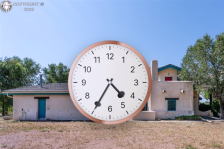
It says 4:35
